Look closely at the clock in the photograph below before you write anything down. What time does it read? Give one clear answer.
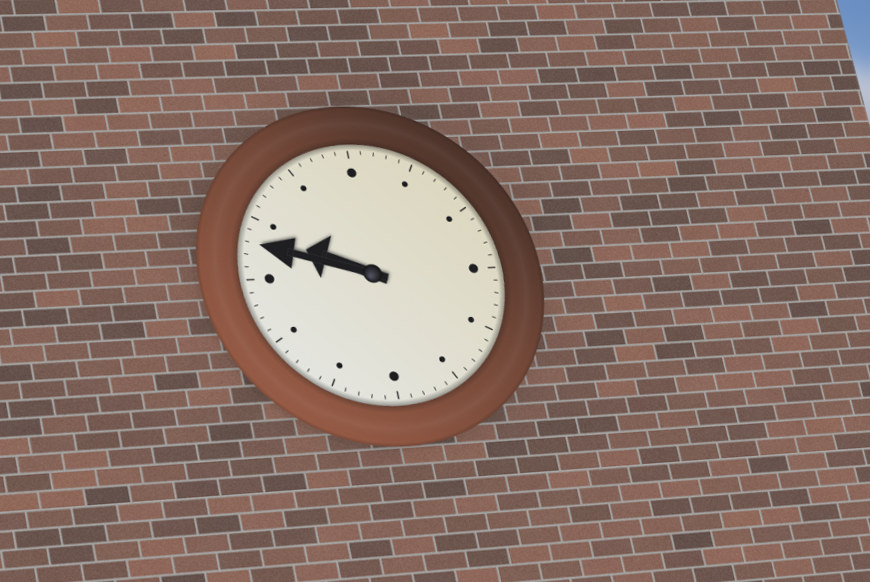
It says 9:48
